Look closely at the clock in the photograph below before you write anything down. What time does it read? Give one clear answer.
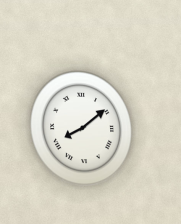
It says 8:09
